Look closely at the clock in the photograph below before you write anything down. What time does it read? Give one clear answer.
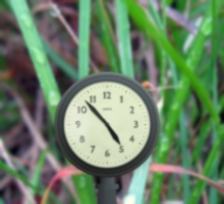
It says 4:53
